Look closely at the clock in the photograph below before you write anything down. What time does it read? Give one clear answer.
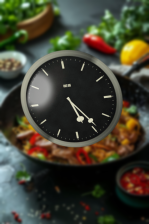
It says 5:24
